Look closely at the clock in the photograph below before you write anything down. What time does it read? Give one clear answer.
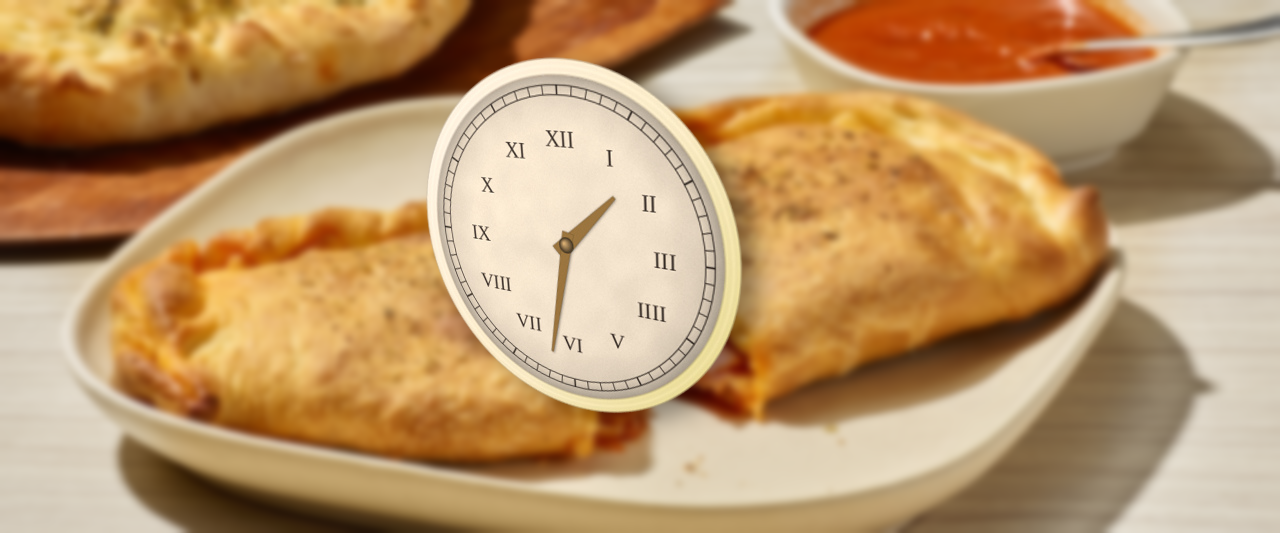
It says 1:32
